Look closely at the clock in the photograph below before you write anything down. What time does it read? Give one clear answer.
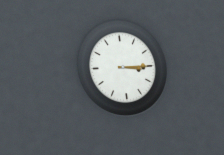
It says 3:15
